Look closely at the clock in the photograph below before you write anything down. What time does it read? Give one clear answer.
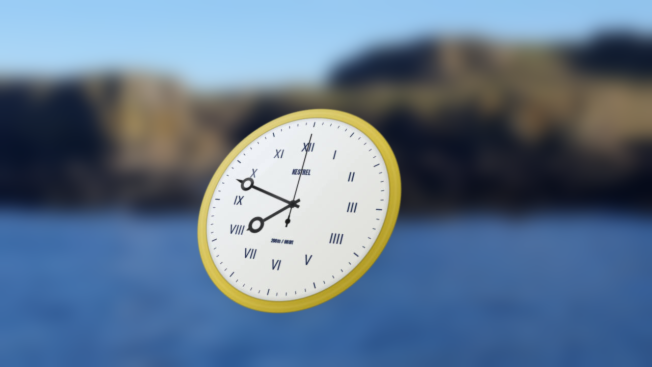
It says 7:48:00
